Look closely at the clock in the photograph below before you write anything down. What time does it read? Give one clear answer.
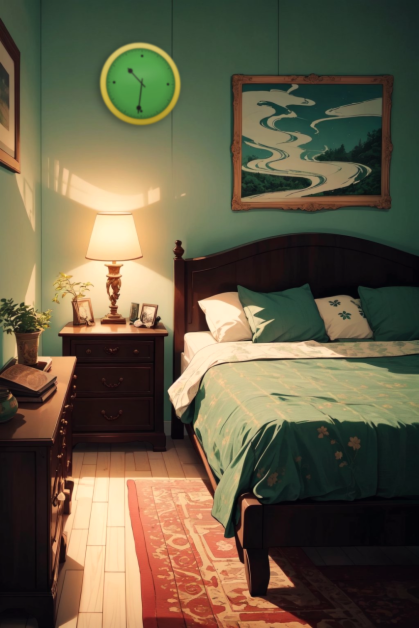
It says 10:31
